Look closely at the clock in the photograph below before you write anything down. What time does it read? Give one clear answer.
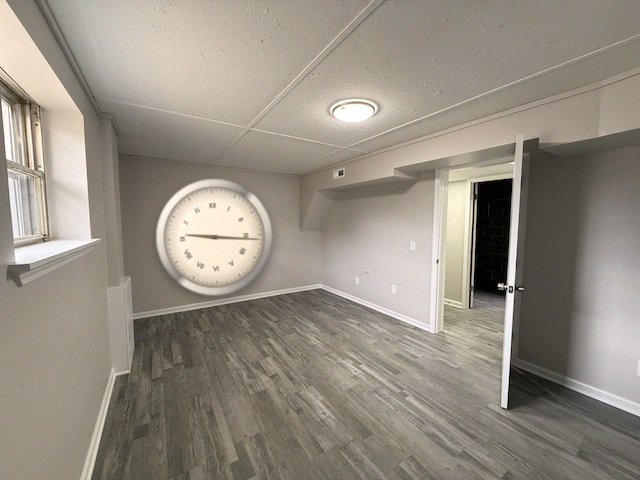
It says 9:16
